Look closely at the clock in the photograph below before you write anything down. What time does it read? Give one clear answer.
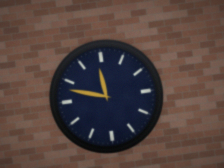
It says 11:48
